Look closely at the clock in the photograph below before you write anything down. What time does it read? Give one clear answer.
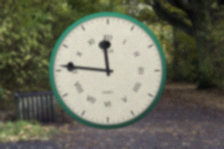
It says 11:46
